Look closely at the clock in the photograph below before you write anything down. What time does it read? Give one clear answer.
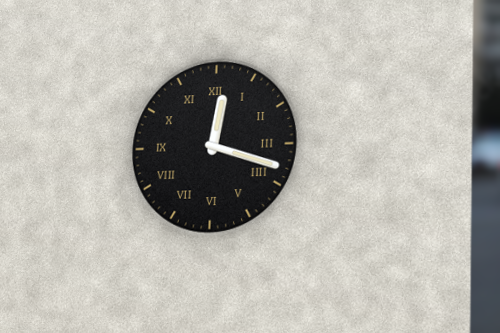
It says 12:18
